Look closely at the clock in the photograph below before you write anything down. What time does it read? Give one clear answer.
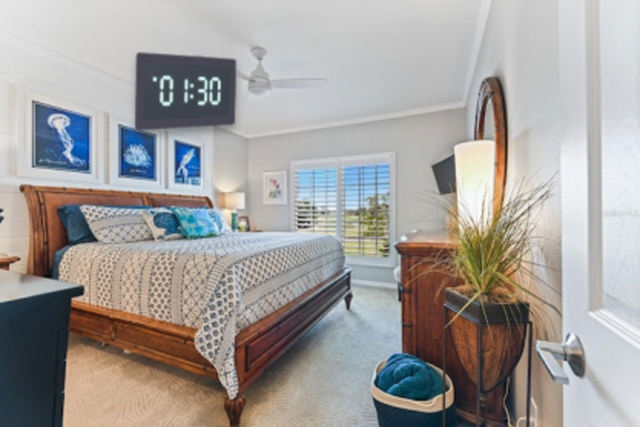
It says 1:30
